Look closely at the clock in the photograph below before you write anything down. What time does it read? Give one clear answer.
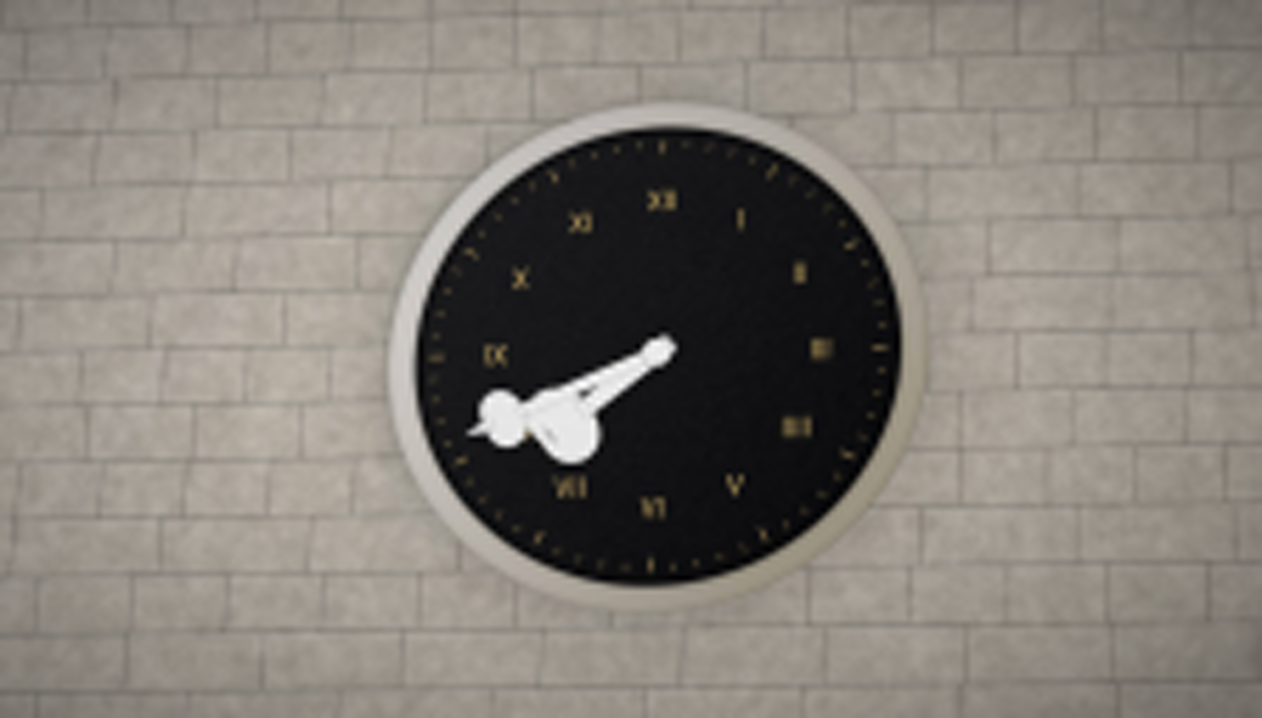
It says 7:41
